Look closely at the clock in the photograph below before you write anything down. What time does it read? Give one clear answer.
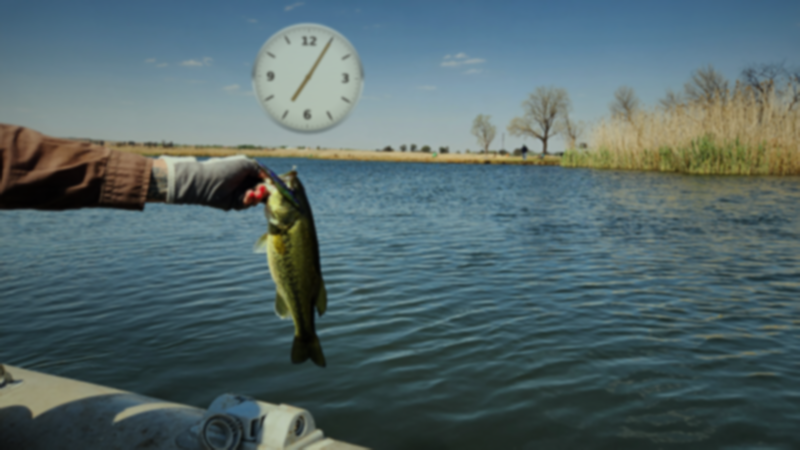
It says 7:05
